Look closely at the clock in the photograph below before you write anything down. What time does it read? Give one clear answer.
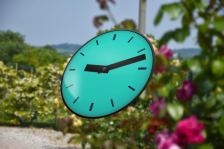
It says 9:12
